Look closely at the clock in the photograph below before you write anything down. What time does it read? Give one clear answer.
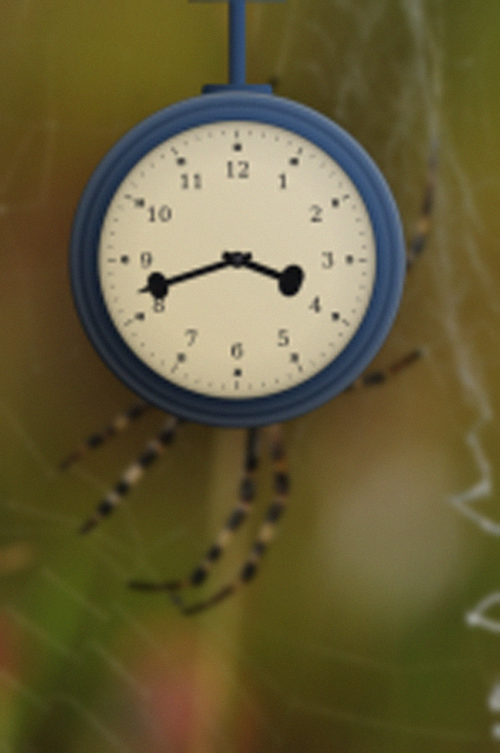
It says 3:42
